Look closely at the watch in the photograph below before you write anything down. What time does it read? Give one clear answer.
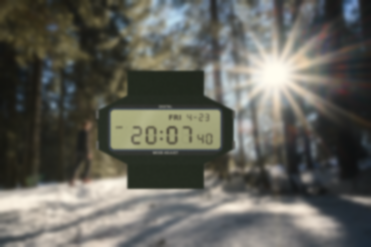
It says 20:07:40
